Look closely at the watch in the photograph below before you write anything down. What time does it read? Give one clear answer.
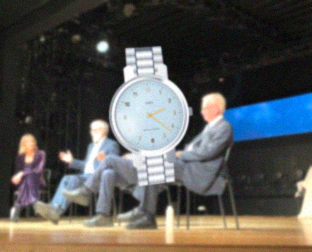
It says 2:22
